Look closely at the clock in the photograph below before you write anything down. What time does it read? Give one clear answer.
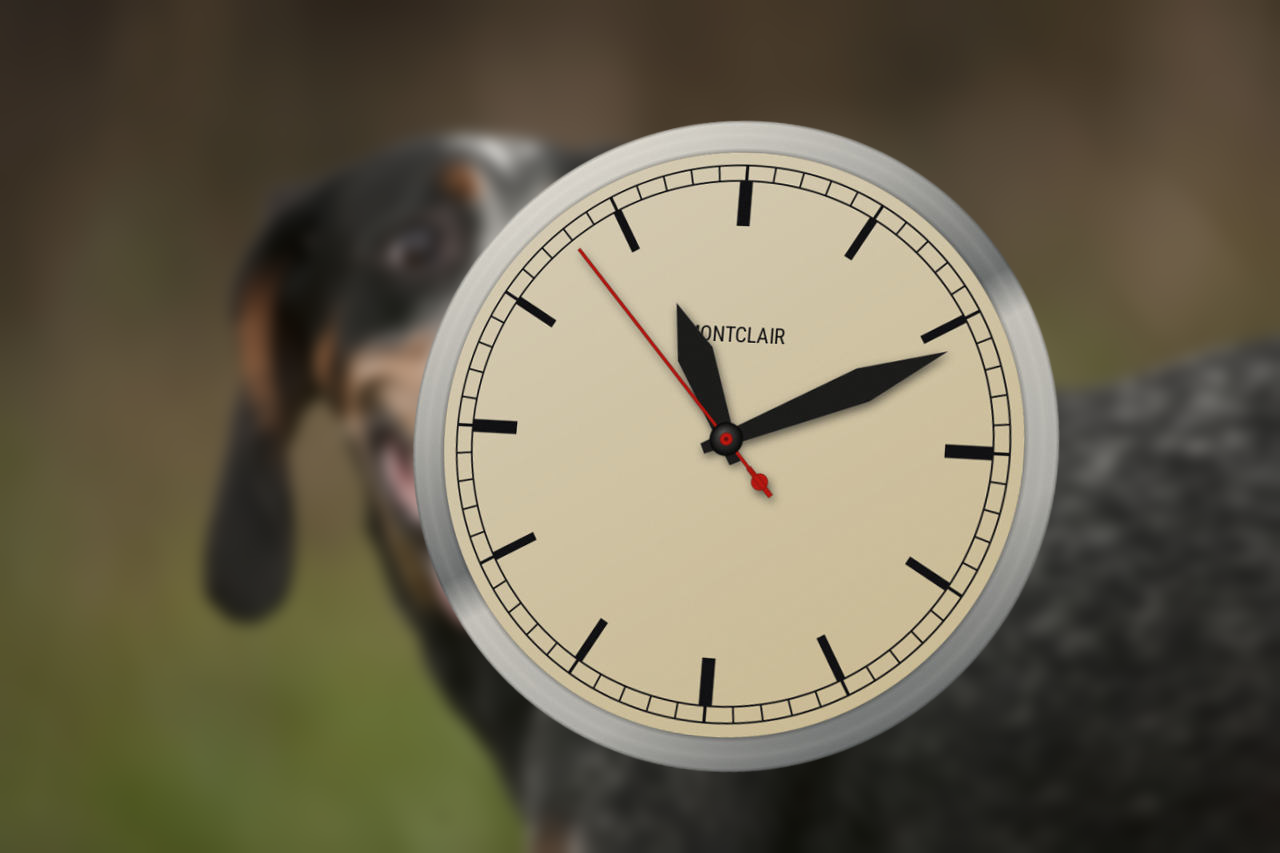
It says 11:10:53
